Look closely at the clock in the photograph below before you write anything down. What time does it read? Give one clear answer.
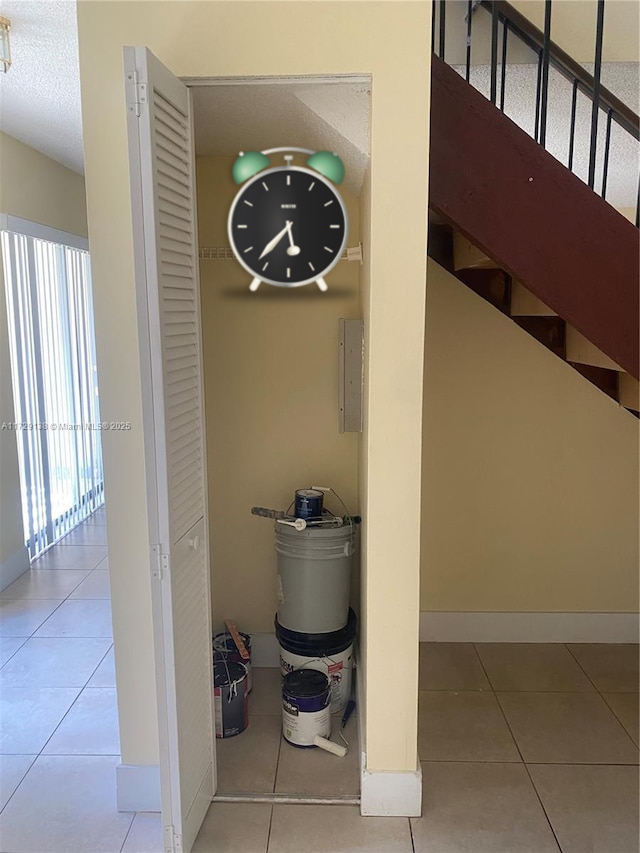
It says 5:37
